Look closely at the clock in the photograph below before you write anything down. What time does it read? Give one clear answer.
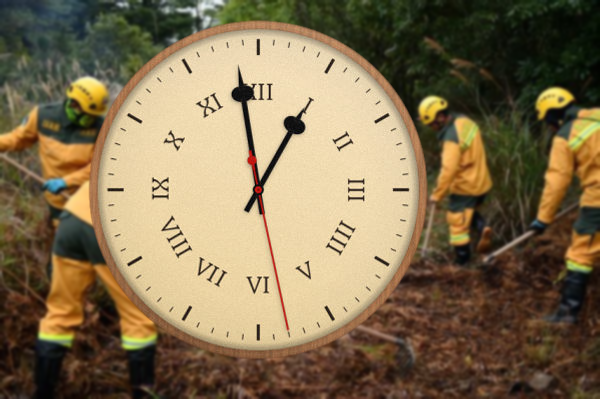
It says 12:58:28
